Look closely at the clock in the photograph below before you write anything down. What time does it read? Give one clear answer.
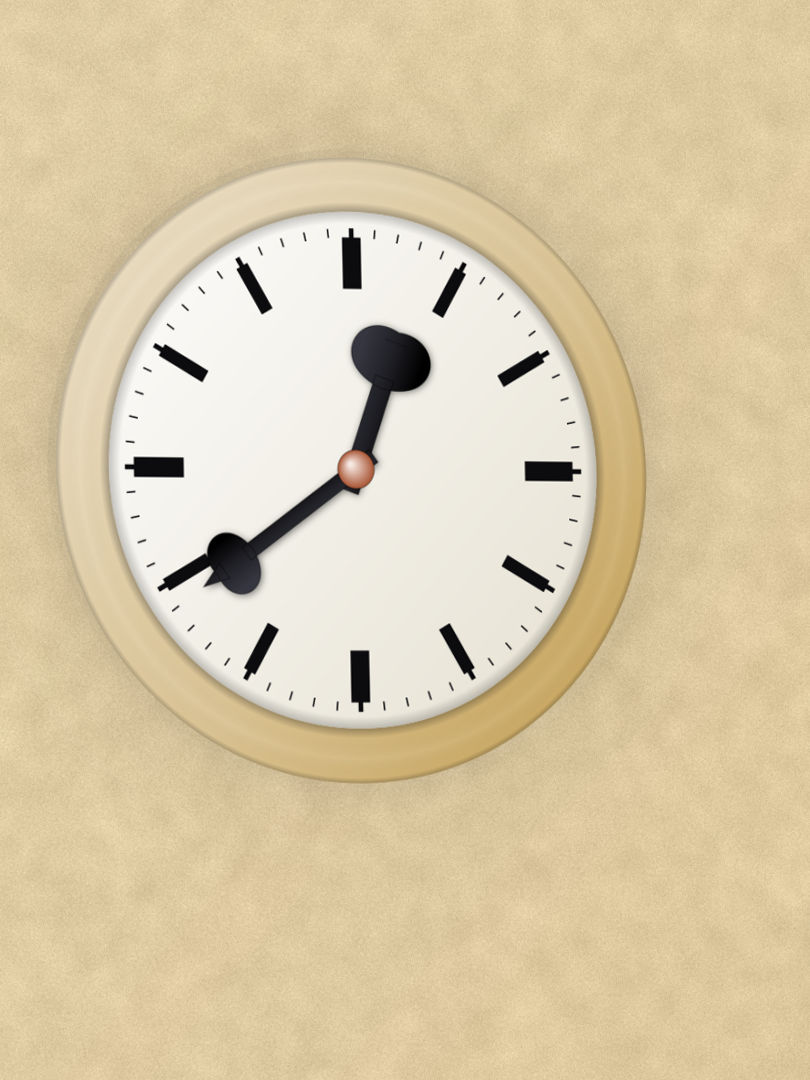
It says 12:39
